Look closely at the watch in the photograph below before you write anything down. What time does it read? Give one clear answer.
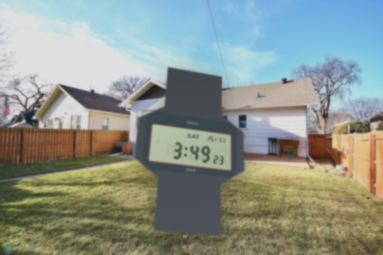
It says 3:49
